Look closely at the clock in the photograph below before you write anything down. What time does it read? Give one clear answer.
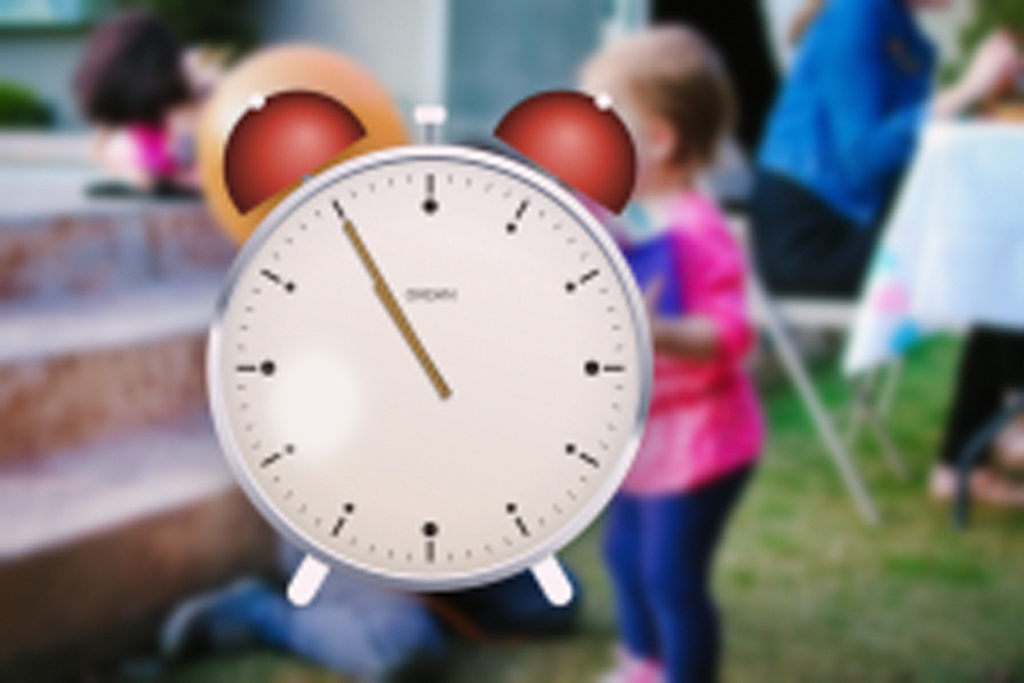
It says 10:55
